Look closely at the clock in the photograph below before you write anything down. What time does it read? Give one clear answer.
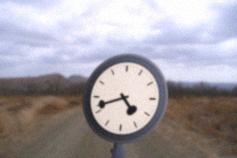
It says 4:42
